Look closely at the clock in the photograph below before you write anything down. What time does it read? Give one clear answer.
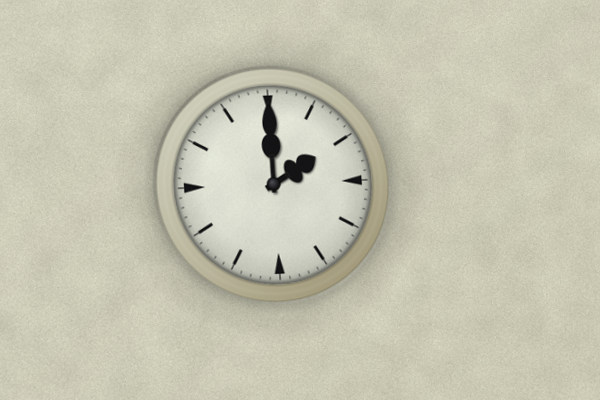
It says 2:00
